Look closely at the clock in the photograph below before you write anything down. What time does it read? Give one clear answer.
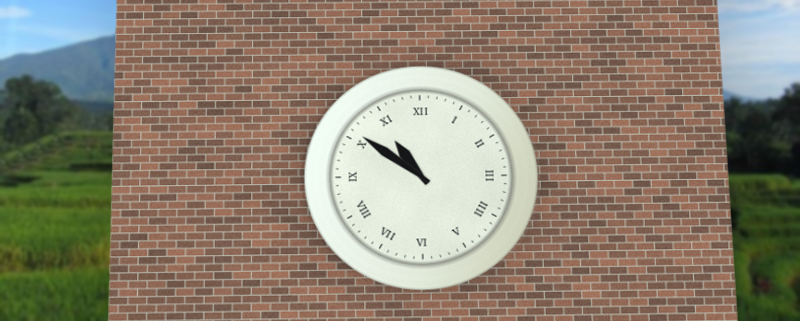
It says 10:51
